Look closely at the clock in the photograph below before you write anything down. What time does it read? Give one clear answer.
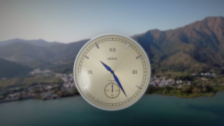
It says 10:25
